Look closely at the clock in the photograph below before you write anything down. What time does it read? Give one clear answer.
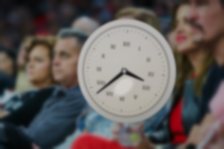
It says 3:38
